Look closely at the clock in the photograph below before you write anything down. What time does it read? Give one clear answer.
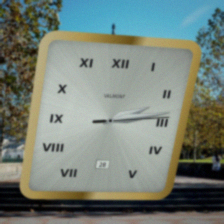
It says 2:13:14
